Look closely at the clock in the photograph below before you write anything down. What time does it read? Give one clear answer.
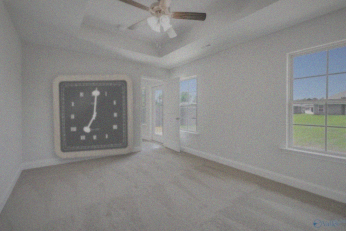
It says 7:01
